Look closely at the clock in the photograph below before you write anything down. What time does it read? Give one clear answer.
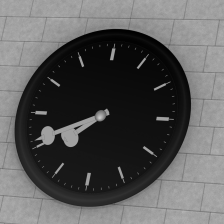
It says 7:41
